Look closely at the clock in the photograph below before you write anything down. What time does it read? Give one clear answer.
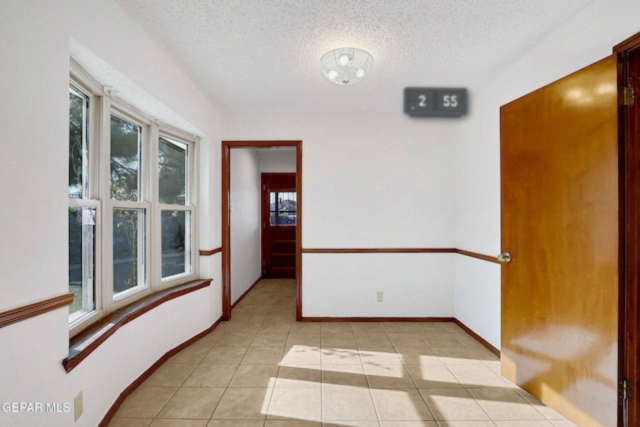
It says 2:55
